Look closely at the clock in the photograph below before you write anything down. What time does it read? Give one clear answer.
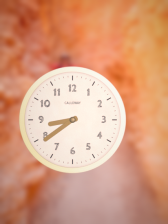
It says 8:39
